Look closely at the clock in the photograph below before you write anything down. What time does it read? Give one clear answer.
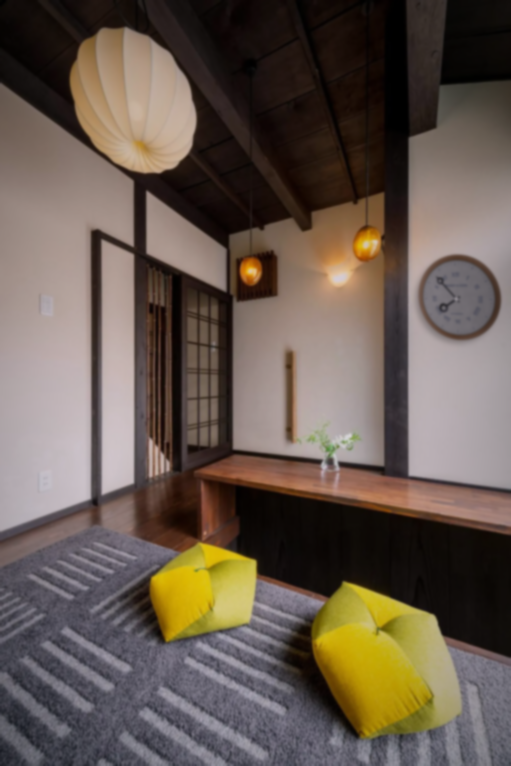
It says 7:53
